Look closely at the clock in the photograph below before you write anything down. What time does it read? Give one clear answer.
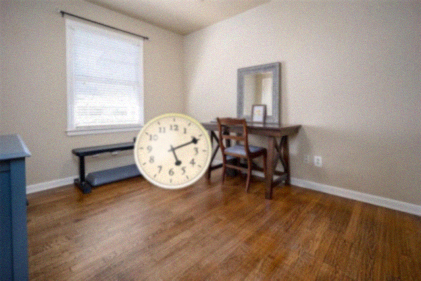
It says 5:11
